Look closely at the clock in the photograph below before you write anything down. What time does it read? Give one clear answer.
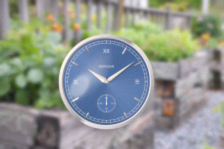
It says 10:09
